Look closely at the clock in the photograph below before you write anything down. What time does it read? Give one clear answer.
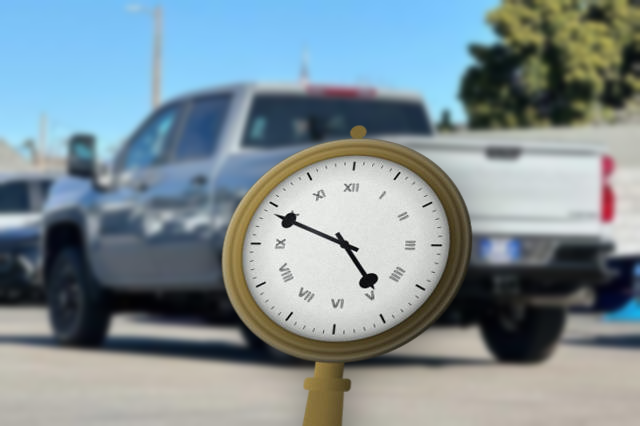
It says 4:49
